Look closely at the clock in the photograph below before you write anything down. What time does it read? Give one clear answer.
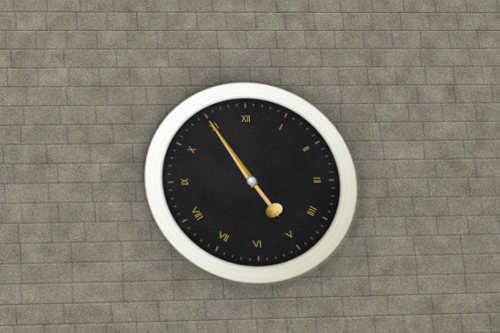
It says 4:55
